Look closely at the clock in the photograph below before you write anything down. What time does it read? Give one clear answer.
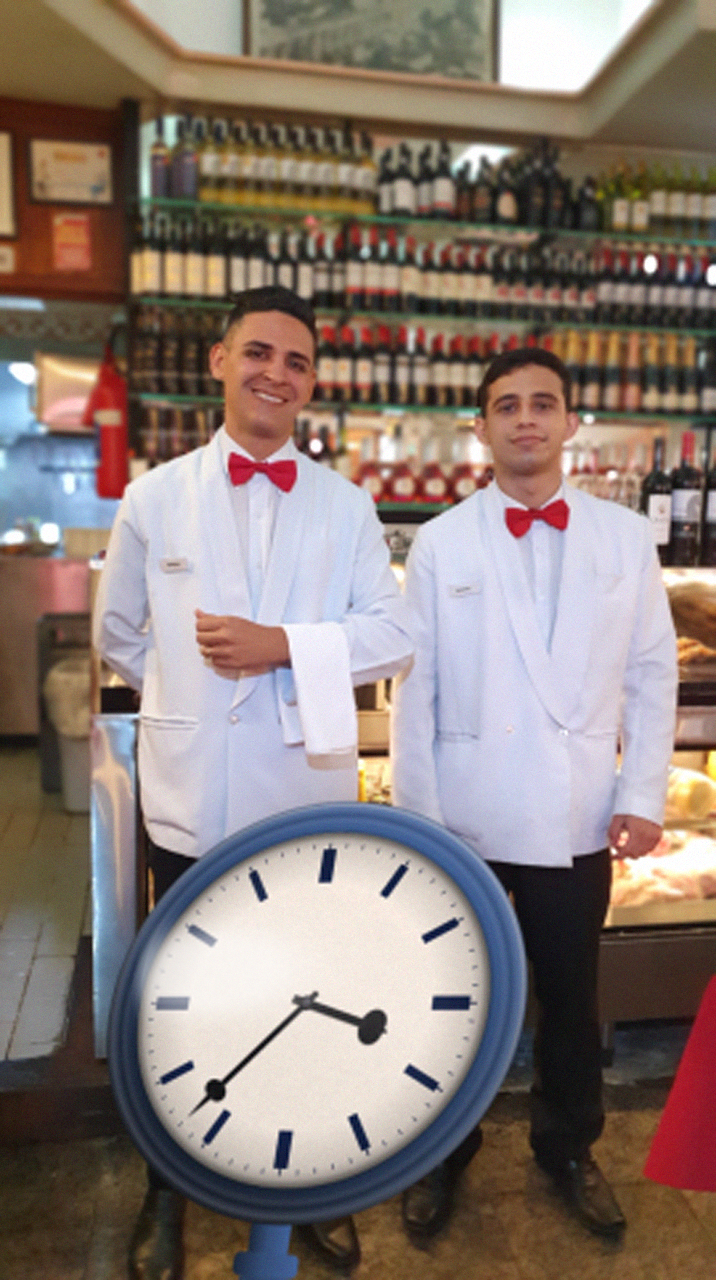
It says 3:37
